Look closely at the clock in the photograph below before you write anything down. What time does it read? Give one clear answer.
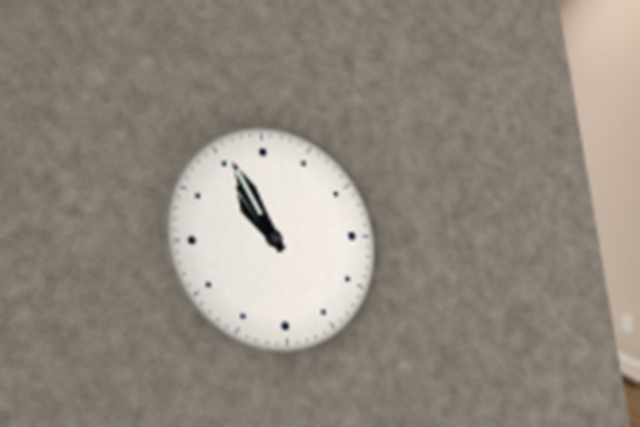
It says 10:56
